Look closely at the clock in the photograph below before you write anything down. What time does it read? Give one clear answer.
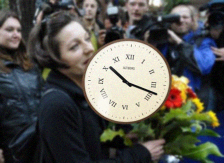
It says 10:18
